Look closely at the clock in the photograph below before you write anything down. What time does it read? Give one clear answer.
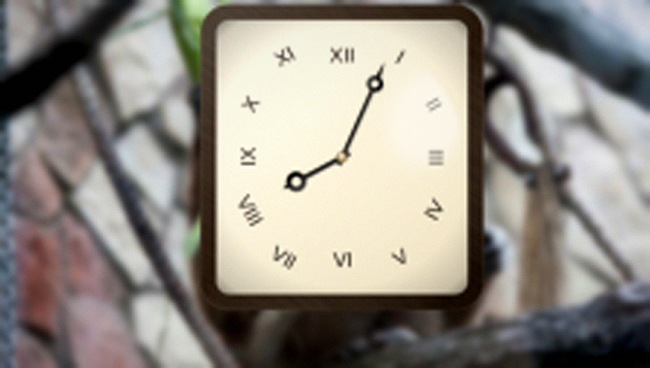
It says 8:04
